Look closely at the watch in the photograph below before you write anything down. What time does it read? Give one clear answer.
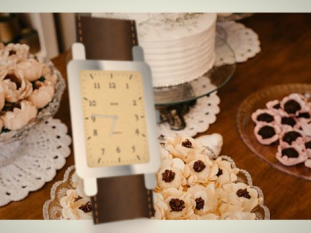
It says 6:46
